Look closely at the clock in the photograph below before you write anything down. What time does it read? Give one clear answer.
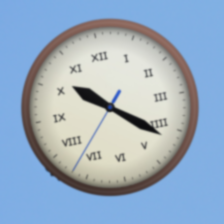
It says 10:21:37
